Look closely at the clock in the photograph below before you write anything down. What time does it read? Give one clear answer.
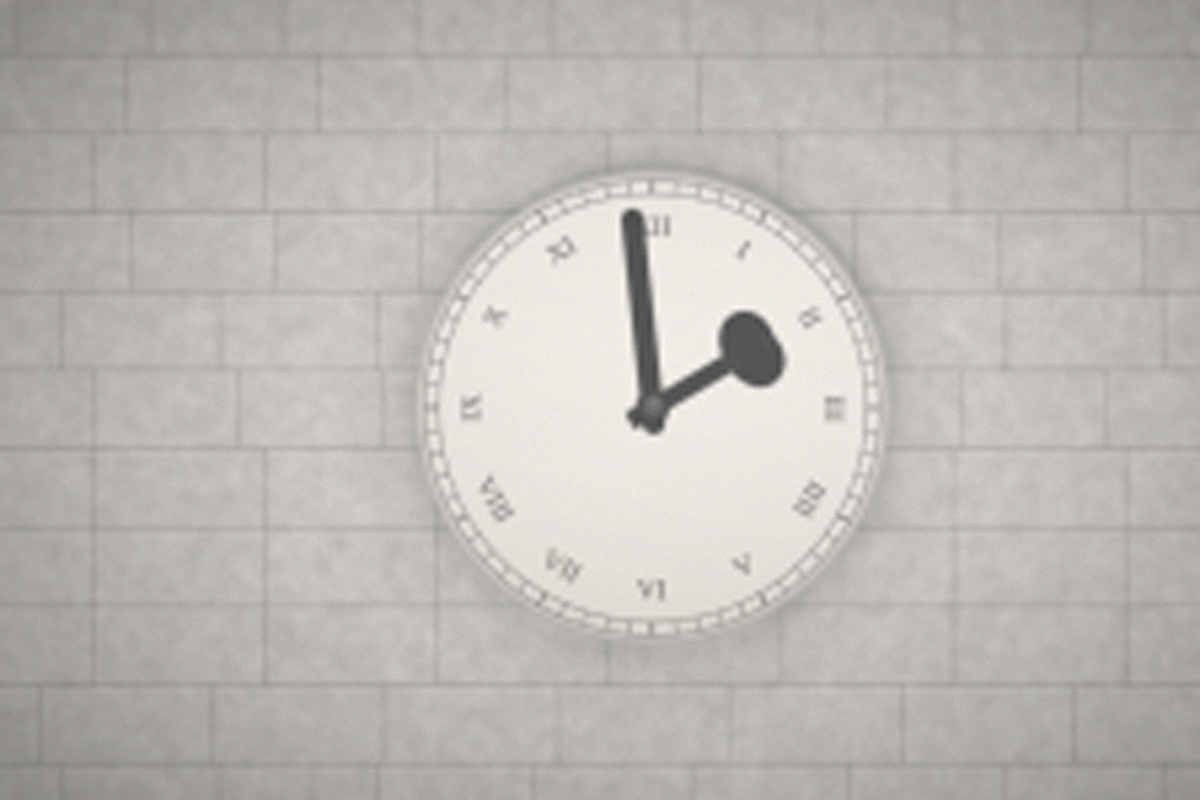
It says 1:59
